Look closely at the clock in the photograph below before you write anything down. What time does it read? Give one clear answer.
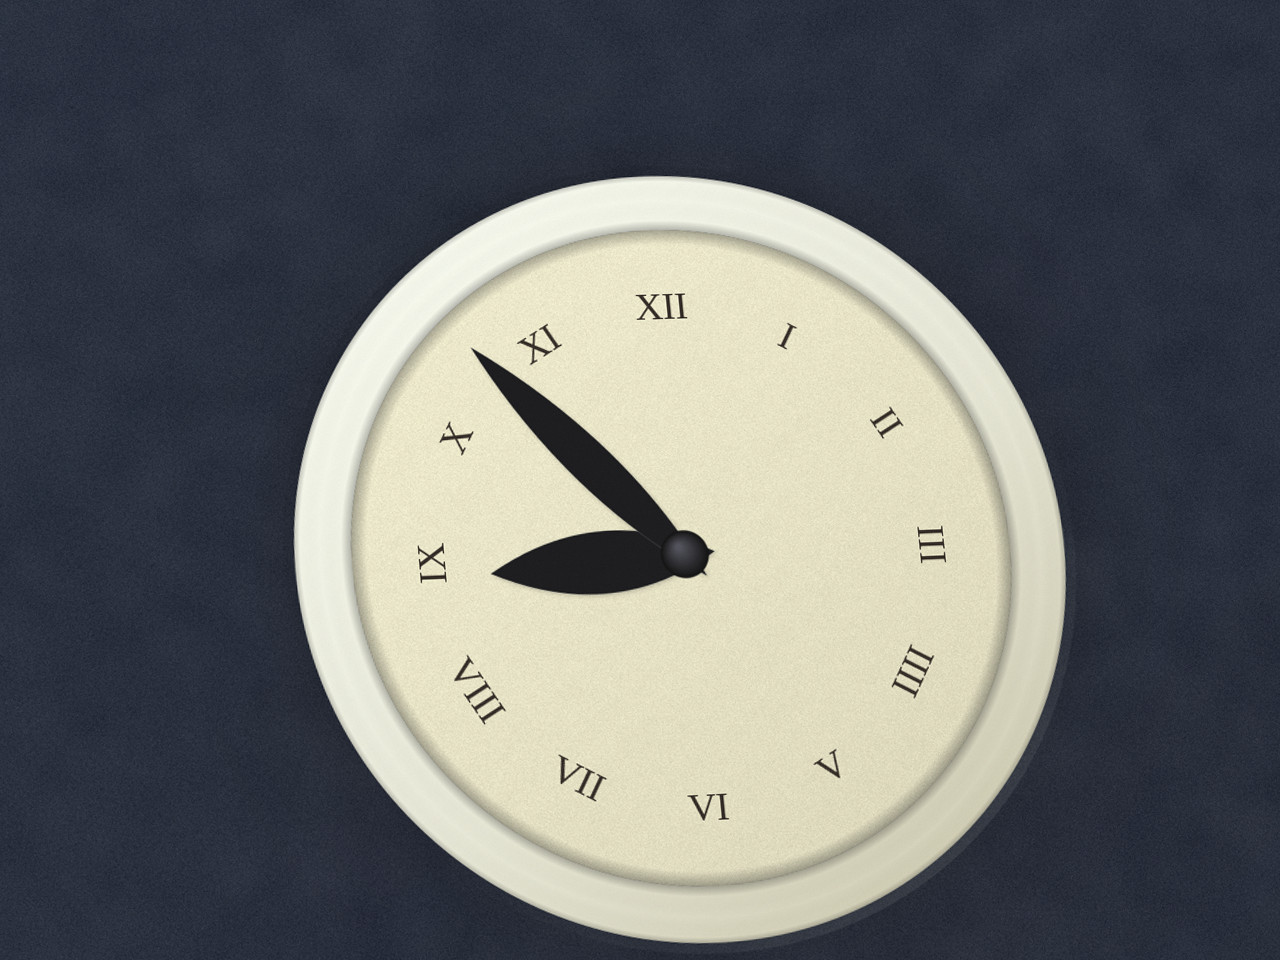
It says 8:53
